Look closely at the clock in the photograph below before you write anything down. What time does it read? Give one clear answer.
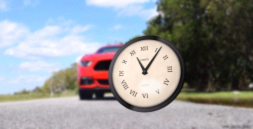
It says 11:06
